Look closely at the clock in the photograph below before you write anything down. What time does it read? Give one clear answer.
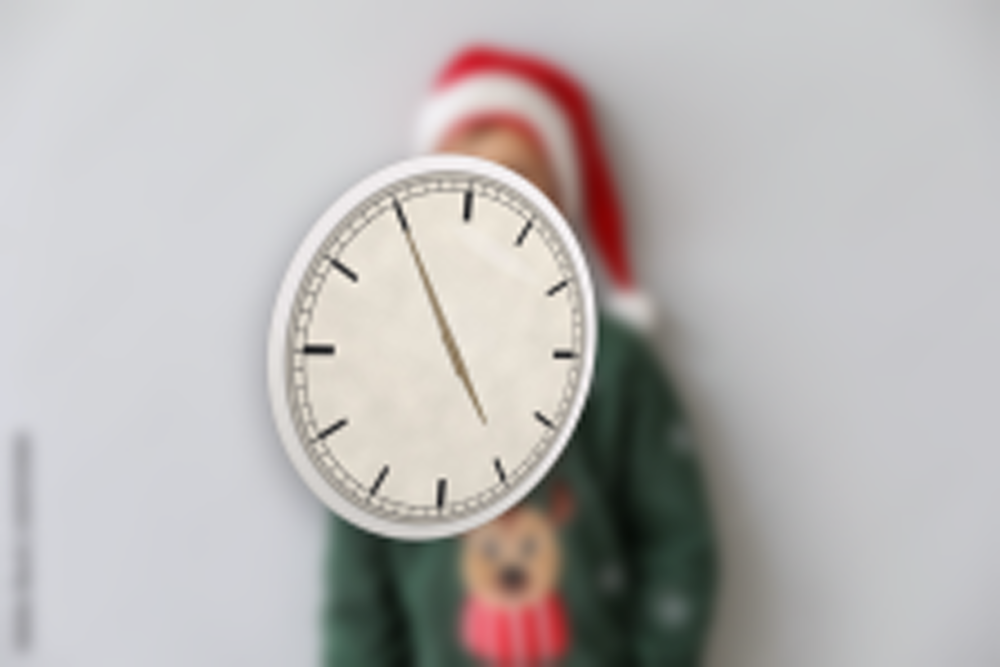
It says 4:55
